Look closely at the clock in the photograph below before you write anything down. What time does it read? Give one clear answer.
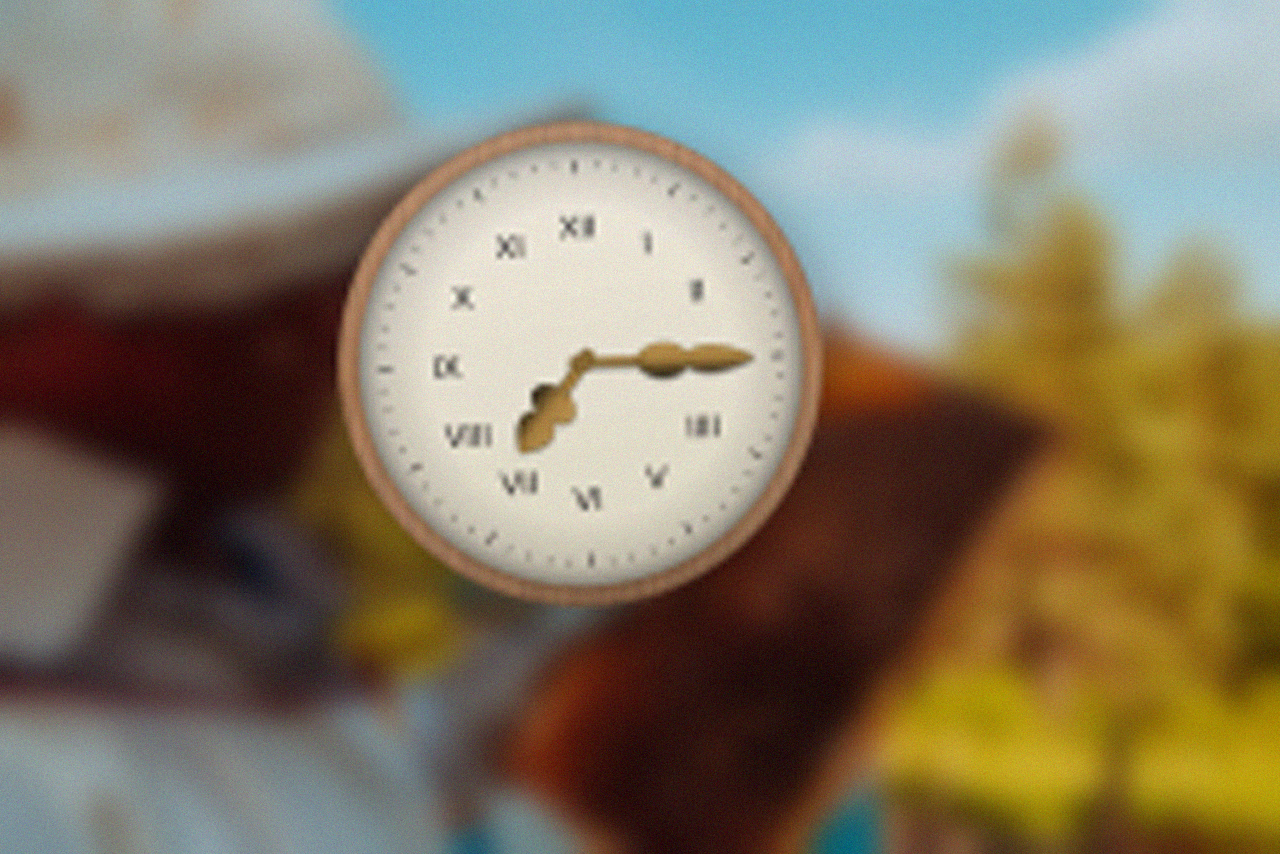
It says 7:15
